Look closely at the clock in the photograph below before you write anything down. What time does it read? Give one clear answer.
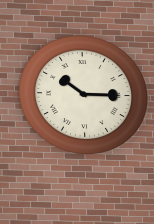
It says 10:15
